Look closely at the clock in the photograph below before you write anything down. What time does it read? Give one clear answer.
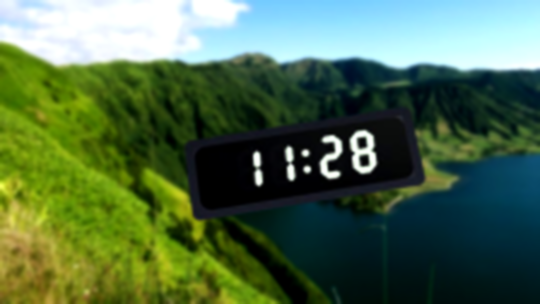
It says 11:28
